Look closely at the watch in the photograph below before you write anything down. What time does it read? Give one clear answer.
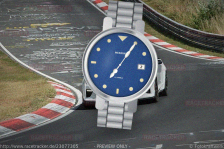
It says 7:05
